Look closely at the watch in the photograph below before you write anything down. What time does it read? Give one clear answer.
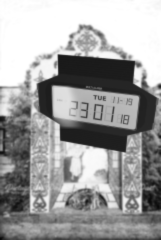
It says 23:01:18
